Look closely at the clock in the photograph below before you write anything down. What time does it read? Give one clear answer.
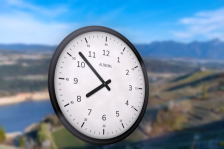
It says 7:52
